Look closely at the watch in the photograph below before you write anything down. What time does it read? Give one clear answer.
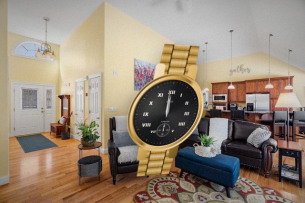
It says 11:59
